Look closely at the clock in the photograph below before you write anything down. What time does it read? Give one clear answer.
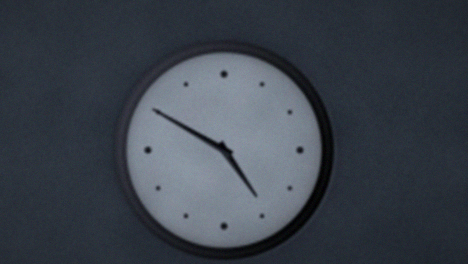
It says 4:50
